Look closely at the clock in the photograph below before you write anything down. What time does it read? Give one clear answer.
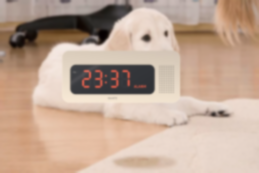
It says 23:37
